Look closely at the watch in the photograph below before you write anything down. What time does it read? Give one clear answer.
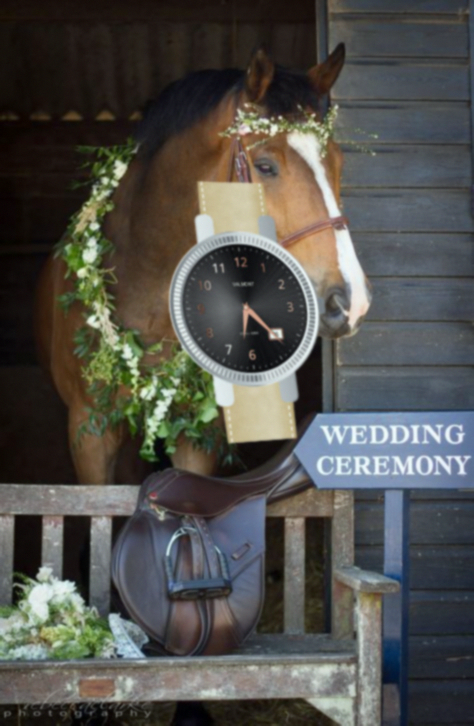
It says 6:23
